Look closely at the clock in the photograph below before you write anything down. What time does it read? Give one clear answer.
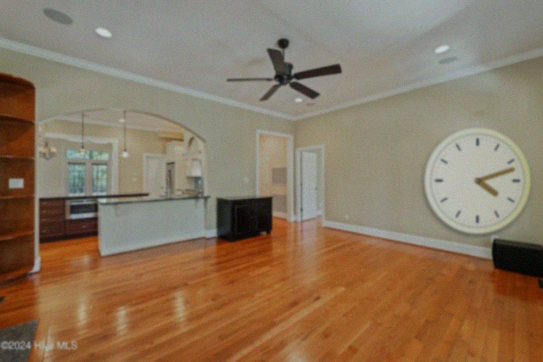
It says 4:12
